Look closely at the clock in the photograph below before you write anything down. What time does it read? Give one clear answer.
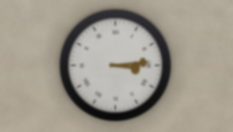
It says 3:14
